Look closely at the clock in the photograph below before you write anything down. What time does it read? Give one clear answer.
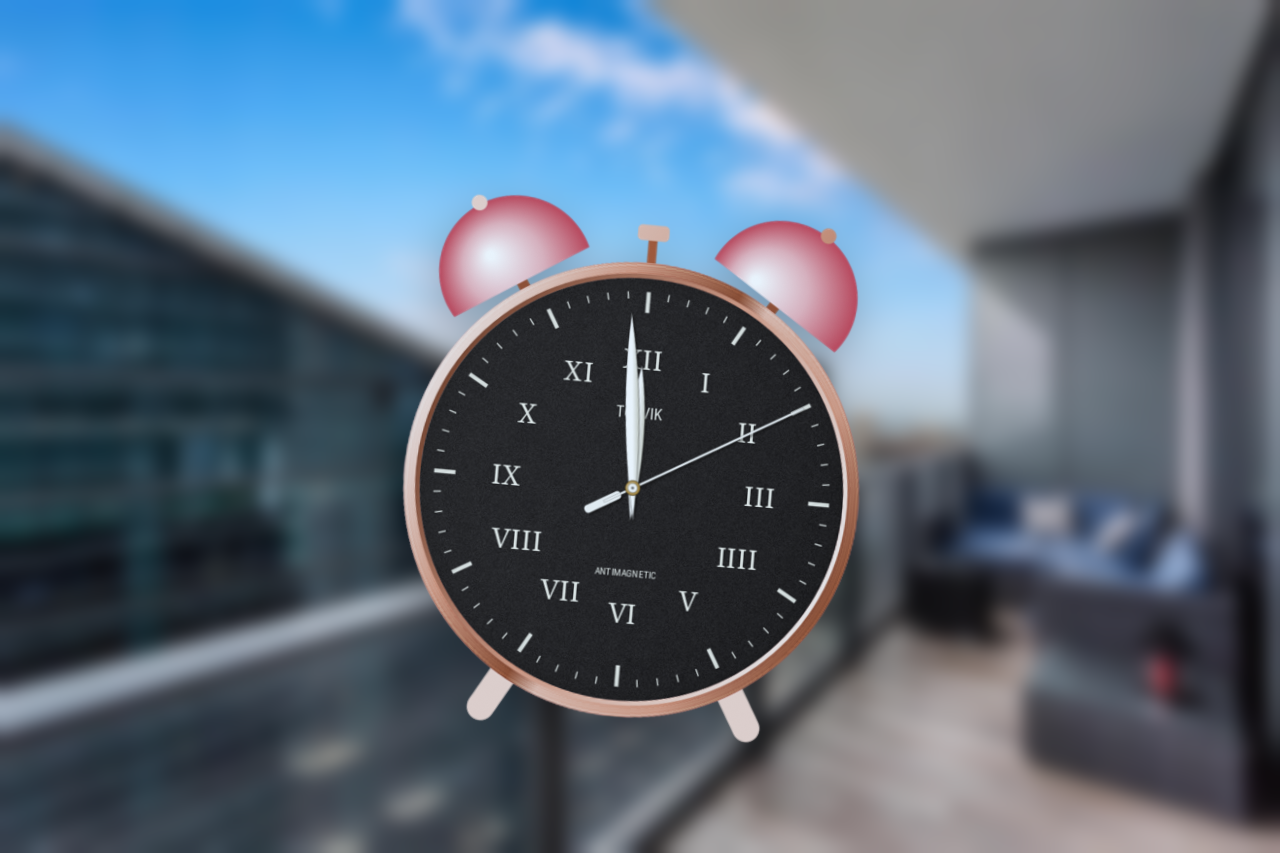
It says 11:59:10
